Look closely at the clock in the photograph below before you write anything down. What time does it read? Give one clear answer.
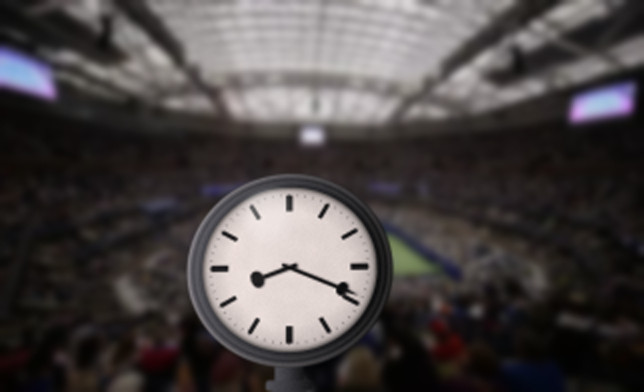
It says 8:19
